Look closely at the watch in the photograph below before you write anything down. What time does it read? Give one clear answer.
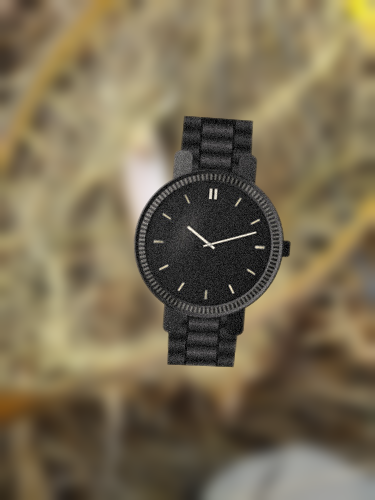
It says 10:12
